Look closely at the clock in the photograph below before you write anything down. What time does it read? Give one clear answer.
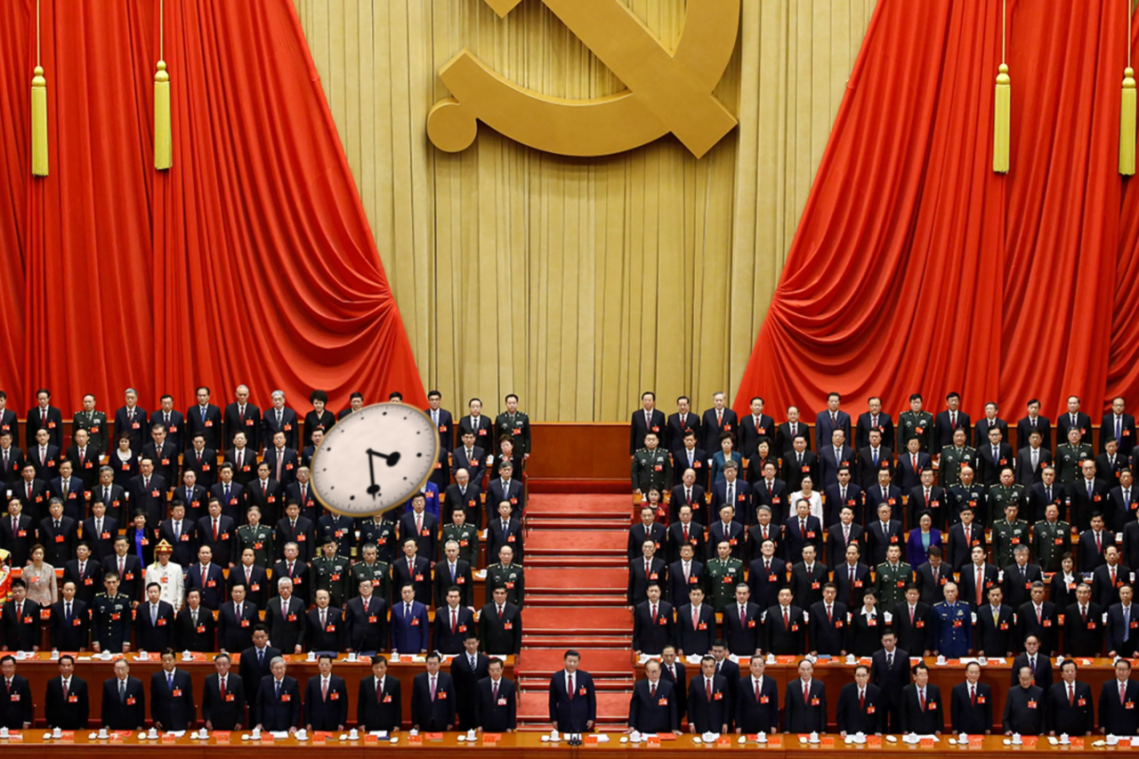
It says 3:26
